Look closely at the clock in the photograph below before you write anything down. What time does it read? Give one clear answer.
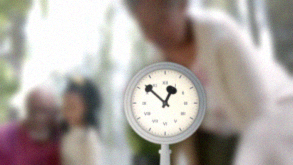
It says 12:52
